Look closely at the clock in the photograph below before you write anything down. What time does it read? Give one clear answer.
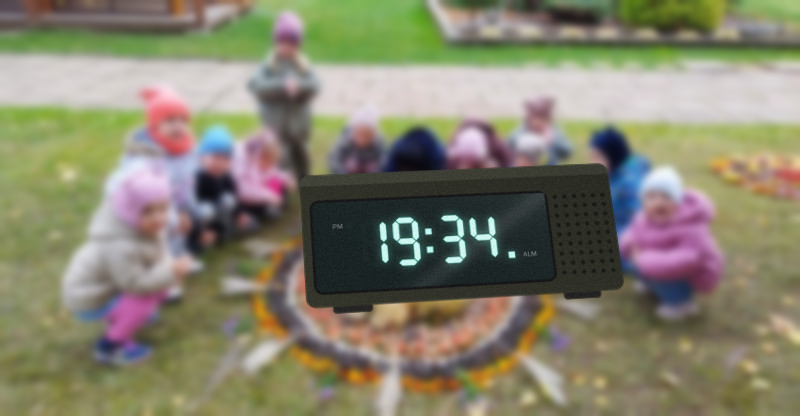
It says 19:34
